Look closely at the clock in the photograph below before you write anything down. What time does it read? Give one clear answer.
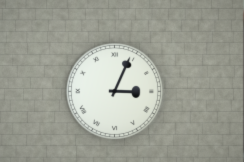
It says 3:04
